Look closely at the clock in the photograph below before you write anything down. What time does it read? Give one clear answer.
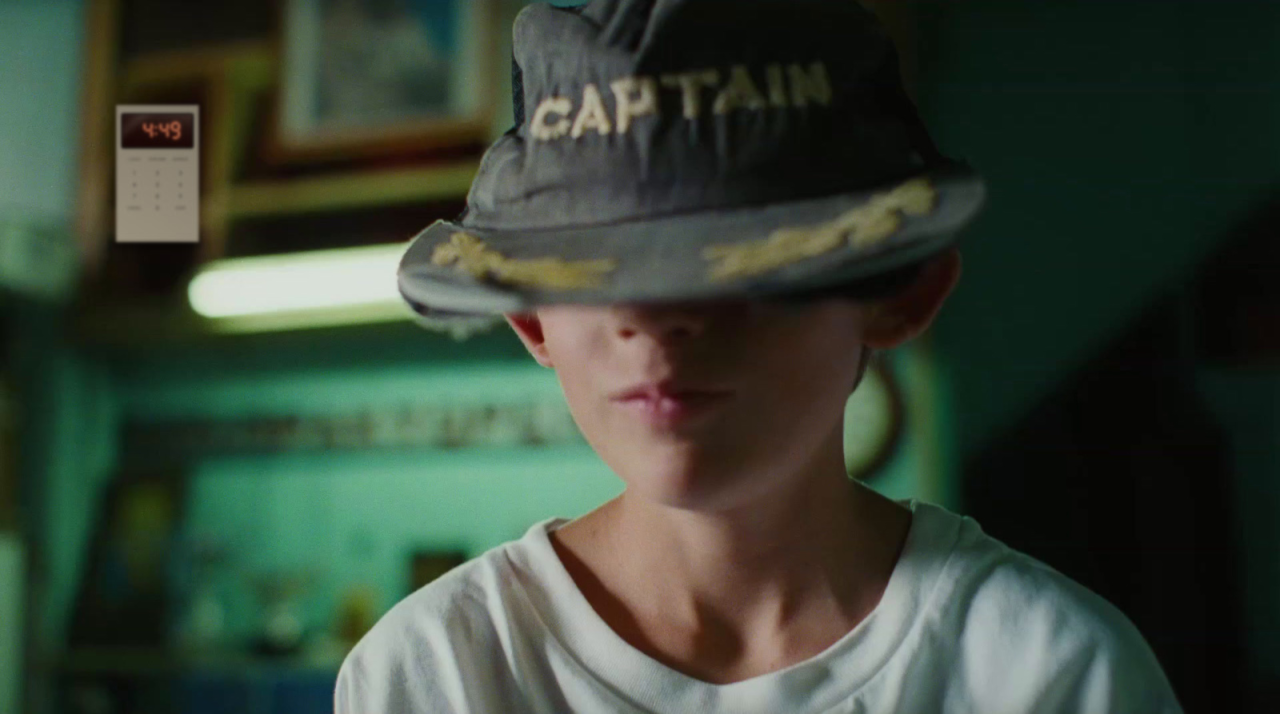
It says 4:49
